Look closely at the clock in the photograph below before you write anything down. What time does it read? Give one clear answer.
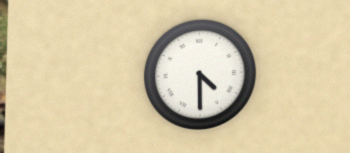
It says 4:30
